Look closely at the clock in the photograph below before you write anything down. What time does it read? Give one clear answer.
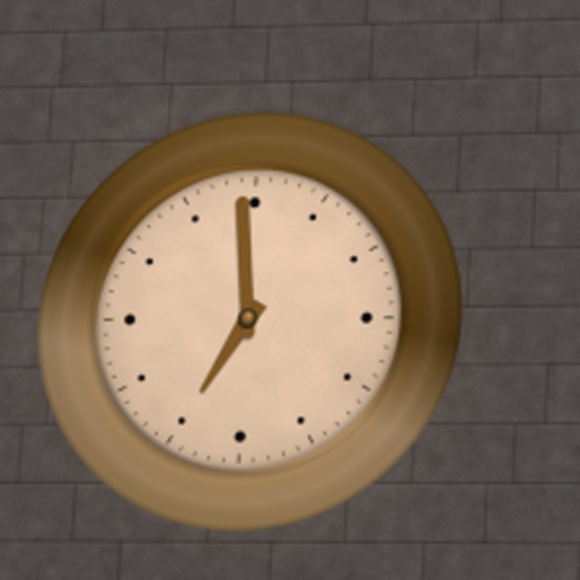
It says 6:59
